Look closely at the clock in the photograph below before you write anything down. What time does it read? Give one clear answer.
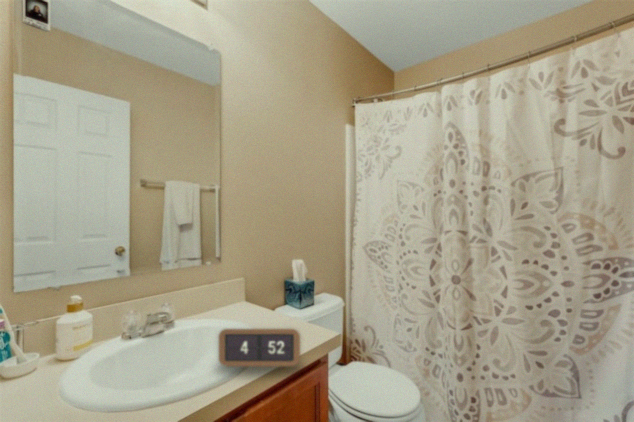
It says 4:52
